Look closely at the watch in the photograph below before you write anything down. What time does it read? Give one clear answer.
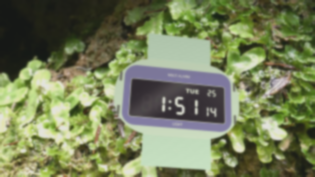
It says 1:51:14
